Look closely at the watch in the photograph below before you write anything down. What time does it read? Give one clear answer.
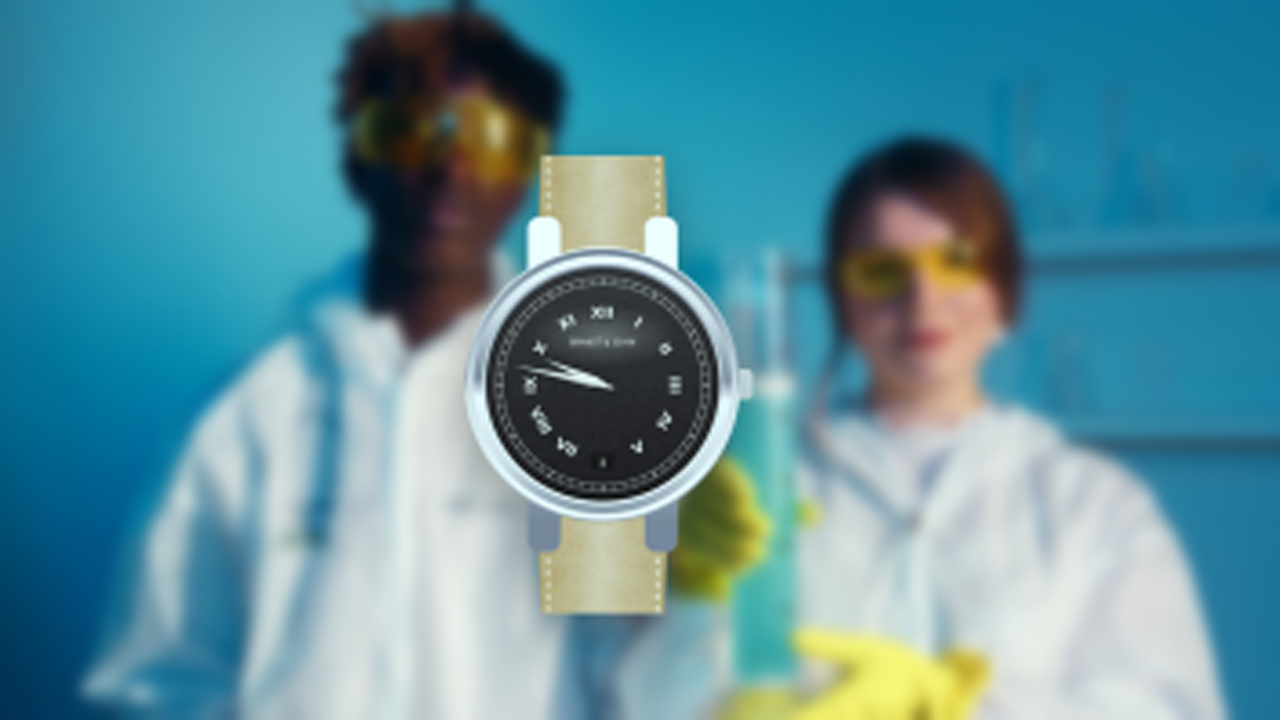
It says 9:47
